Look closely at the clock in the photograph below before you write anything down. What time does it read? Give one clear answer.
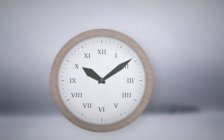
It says 10:09
